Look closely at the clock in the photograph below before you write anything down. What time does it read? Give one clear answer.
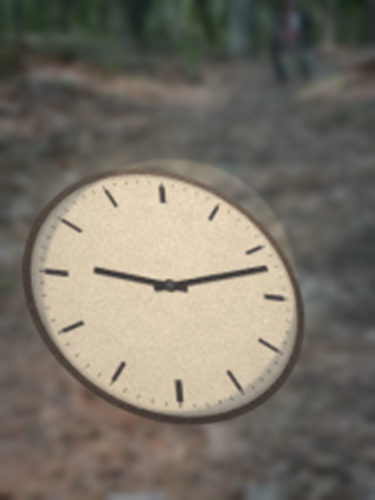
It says 9:12
